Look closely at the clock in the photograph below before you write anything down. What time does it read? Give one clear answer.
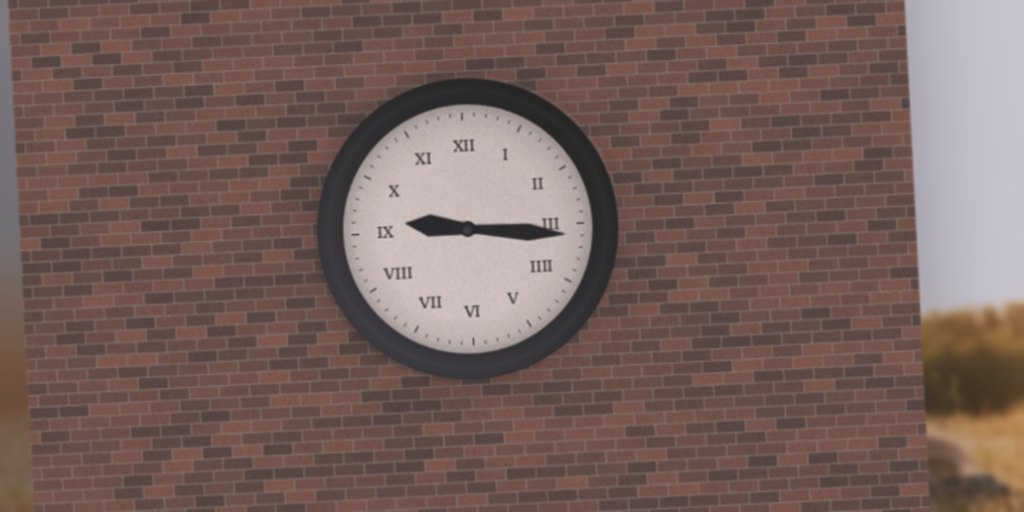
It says 9:16
